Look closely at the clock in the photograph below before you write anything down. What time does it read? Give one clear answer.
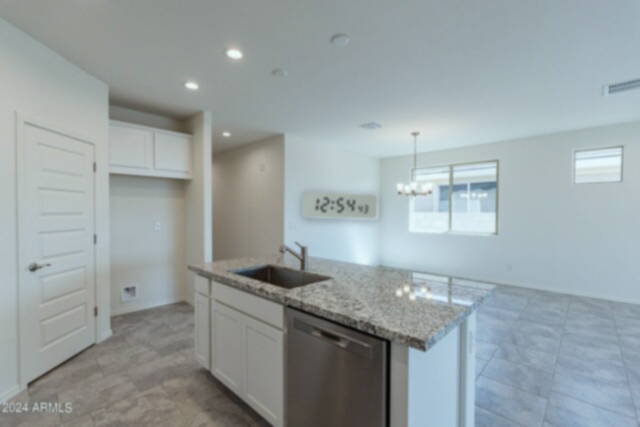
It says 12:54
